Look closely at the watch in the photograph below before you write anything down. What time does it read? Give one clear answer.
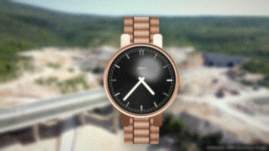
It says 4:37
